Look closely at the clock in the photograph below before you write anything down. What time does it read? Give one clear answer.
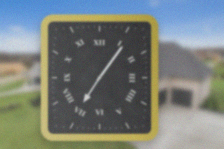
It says 7:06
